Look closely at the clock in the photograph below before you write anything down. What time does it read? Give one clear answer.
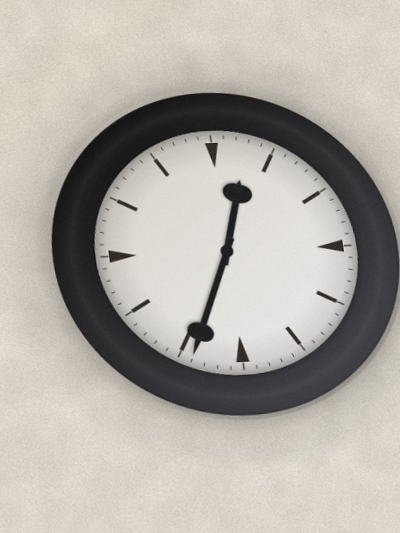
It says 12:34
